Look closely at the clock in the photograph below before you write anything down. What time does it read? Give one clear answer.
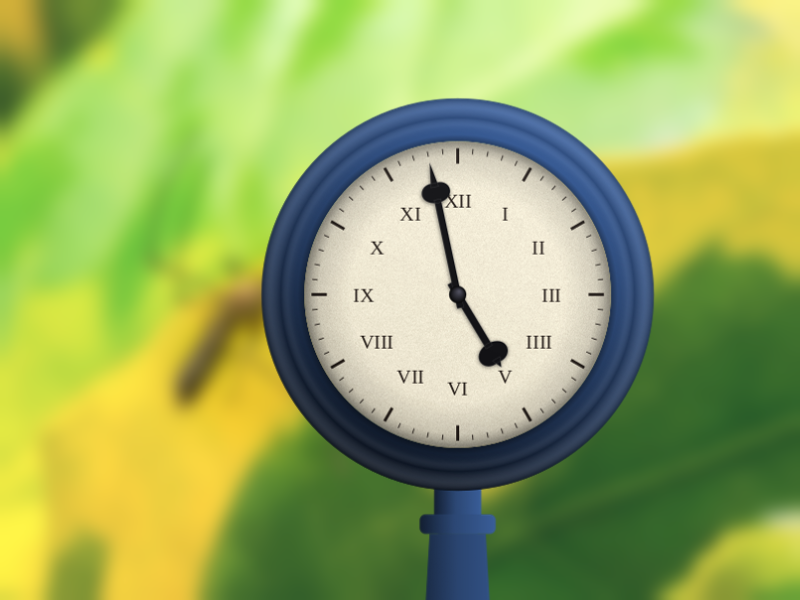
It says 4:58
